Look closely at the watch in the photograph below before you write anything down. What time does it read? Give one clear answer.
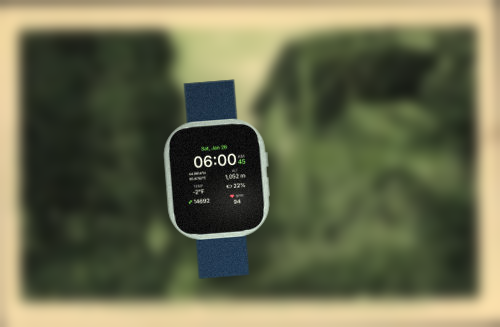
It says 6:00
